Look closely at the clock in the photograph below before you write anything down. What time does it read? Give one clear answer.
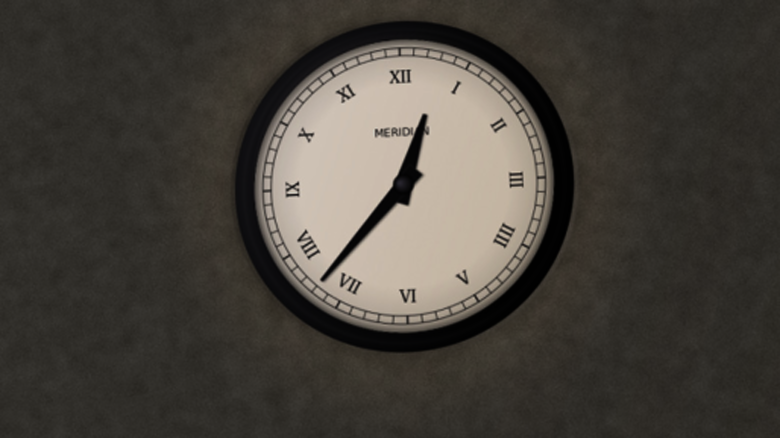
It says 12:37
